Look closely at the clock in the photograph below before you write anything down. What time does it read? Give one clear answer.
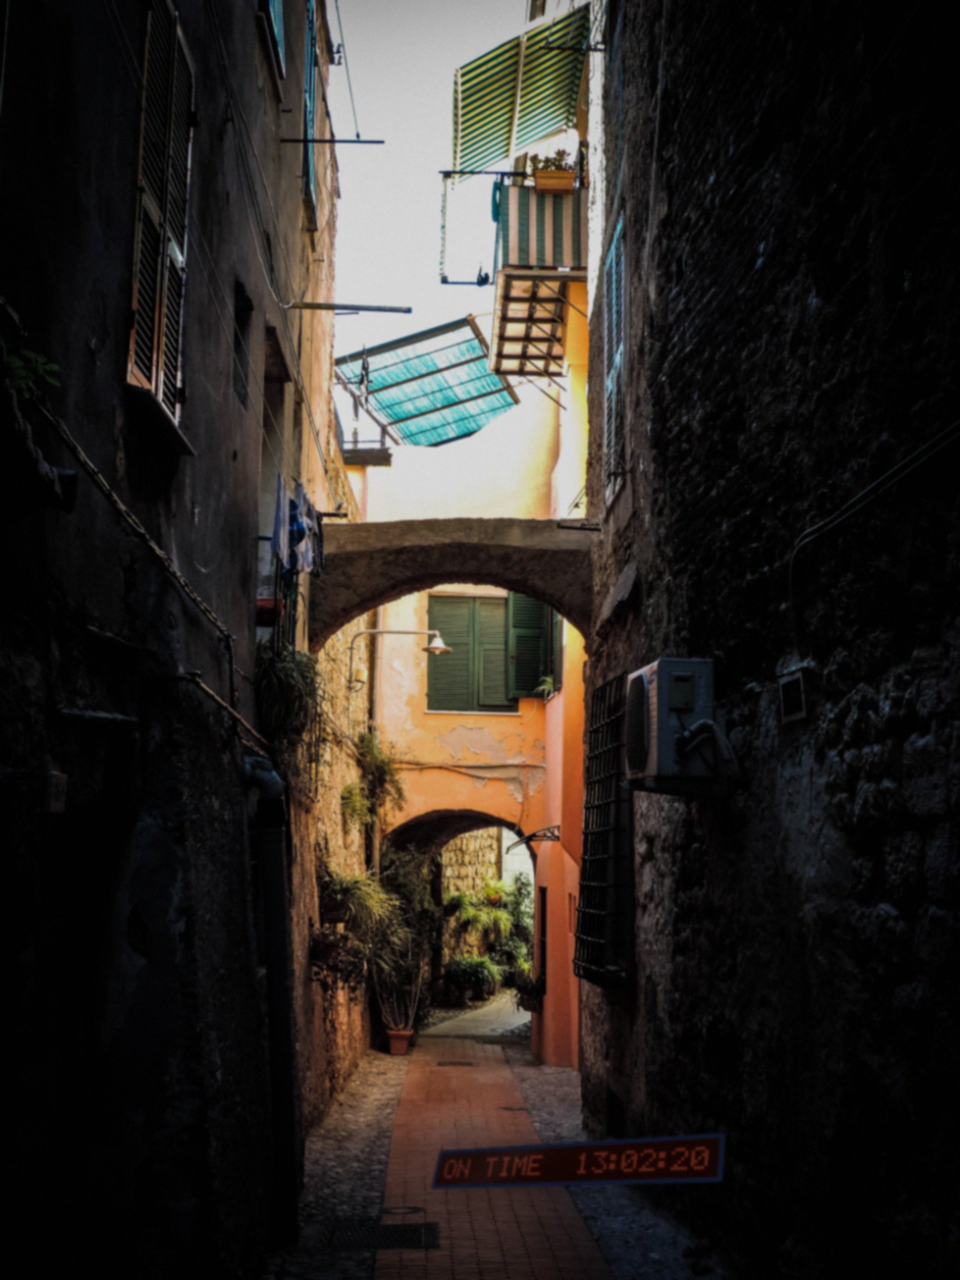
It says 13:02:20
